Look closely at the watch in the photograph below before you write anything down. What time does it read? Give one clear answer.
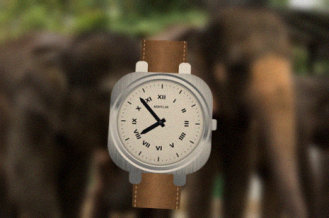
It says 7:53
